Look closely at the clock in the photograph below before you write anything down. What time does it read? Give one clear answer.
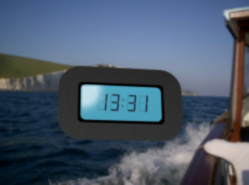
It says 13:31
